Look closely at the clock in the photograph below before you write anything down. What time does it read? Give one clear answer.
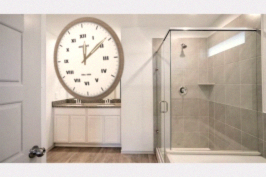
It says 12:09
